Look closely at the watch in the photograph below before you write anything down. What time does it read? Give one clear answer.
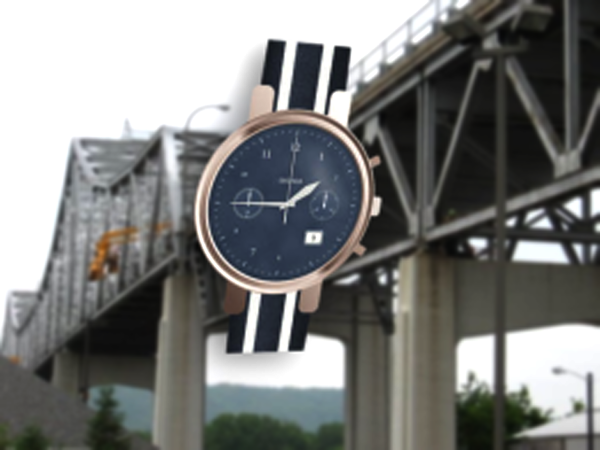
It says 1:45
